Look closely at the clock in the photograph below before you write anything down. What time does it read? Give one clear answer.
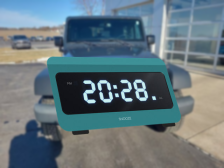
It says 20:28
